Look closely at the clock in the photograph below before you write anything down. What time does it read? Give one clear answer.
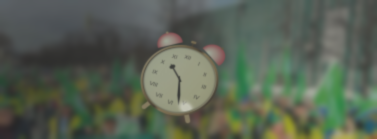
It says 10:27
